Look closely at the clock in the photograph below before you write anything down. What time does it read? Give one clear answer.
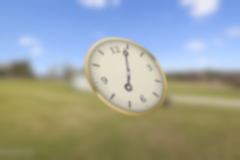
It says 7:04
